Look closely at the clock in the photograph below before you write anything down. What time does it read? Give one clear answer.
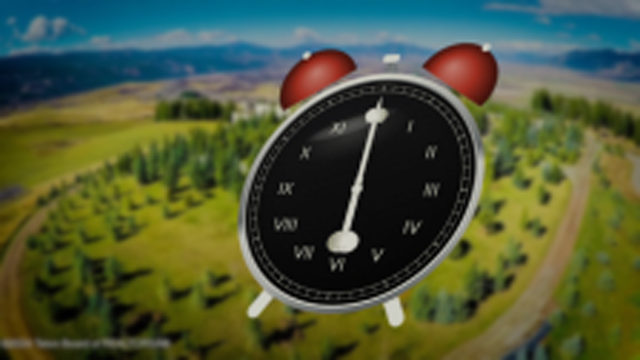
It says 6:00
